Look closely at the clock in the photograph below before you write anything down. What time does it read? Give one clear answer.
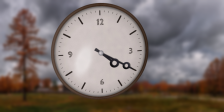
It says 4:20
